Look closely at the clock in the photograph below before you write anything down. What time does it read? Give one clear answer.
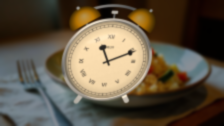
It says 11:11
